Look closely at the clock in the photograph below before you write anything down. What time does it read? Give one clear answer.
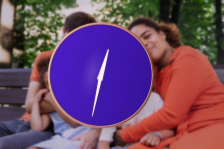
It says 12:32
